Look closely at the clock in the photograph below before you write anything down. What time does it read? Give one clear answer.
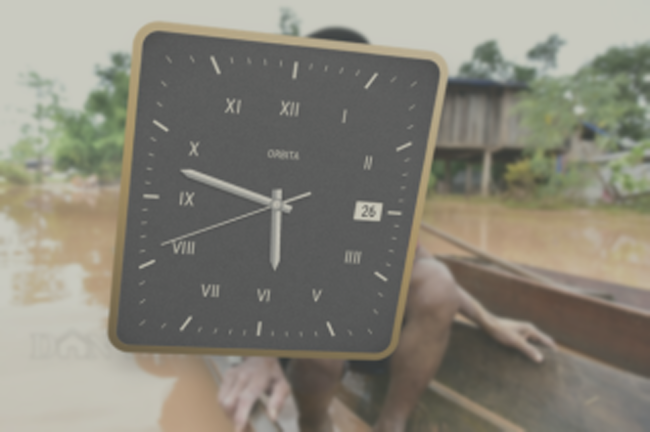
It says 5:47:41
